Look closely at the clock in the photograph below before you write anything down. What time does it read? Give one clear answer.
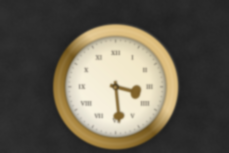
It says 3:29
